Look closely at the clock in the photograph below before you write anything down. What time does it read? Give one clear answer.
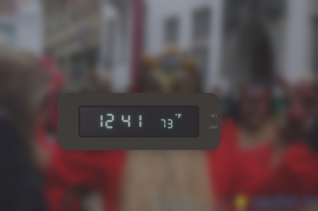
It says 12:41
